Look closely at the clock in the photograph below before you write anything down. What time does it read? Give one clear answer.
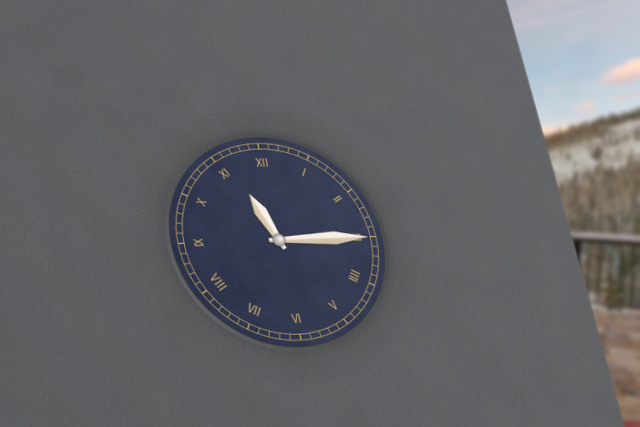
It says 11:15
